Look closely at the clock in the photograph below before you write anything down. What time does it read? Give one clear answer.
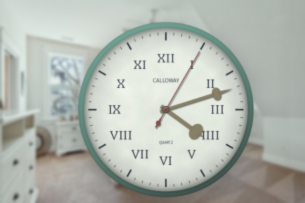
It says 4:12:05
